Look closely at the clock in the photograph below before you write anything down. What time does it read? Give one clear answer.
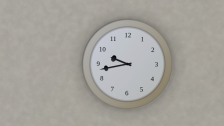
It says 9:43
